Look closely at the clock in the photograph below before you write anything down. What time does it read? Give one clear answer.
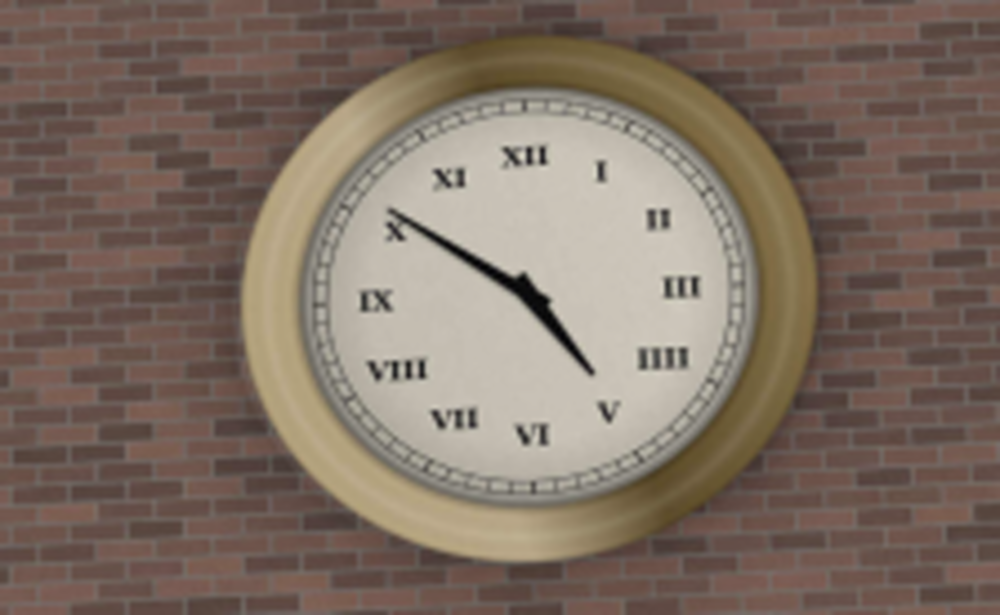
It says 4:51
